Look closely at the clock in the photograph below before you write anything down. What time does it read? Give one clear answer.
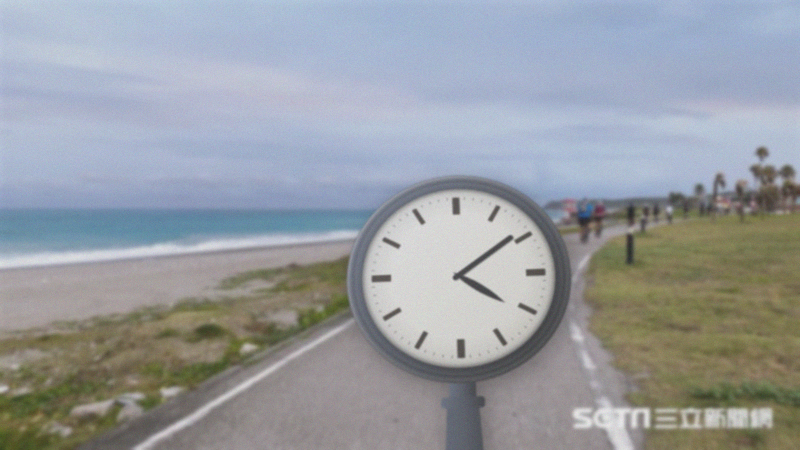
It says 4:09
